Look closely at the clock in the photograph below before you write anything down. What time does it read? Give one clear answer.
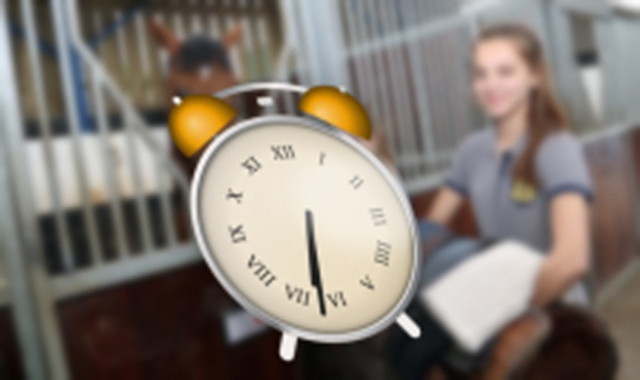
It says 6:32
